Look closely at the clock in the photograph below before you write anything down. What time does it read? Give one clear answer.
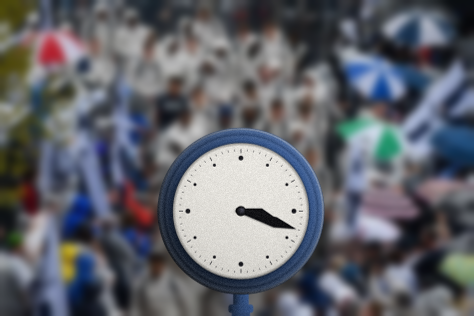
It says 3:18
